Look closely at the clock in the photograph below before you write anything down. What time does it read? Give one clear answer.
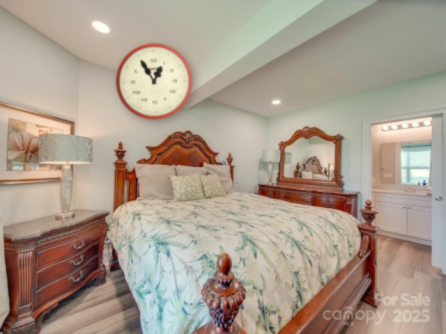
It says 12:55
